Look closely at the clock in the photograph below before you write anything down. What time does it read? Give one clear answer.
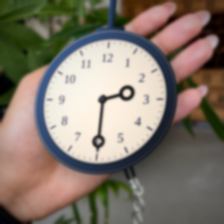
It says 2:30
